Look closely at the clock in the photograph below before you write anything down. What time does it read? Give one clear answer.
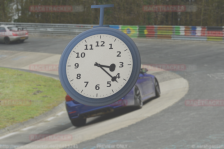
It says 3:22
